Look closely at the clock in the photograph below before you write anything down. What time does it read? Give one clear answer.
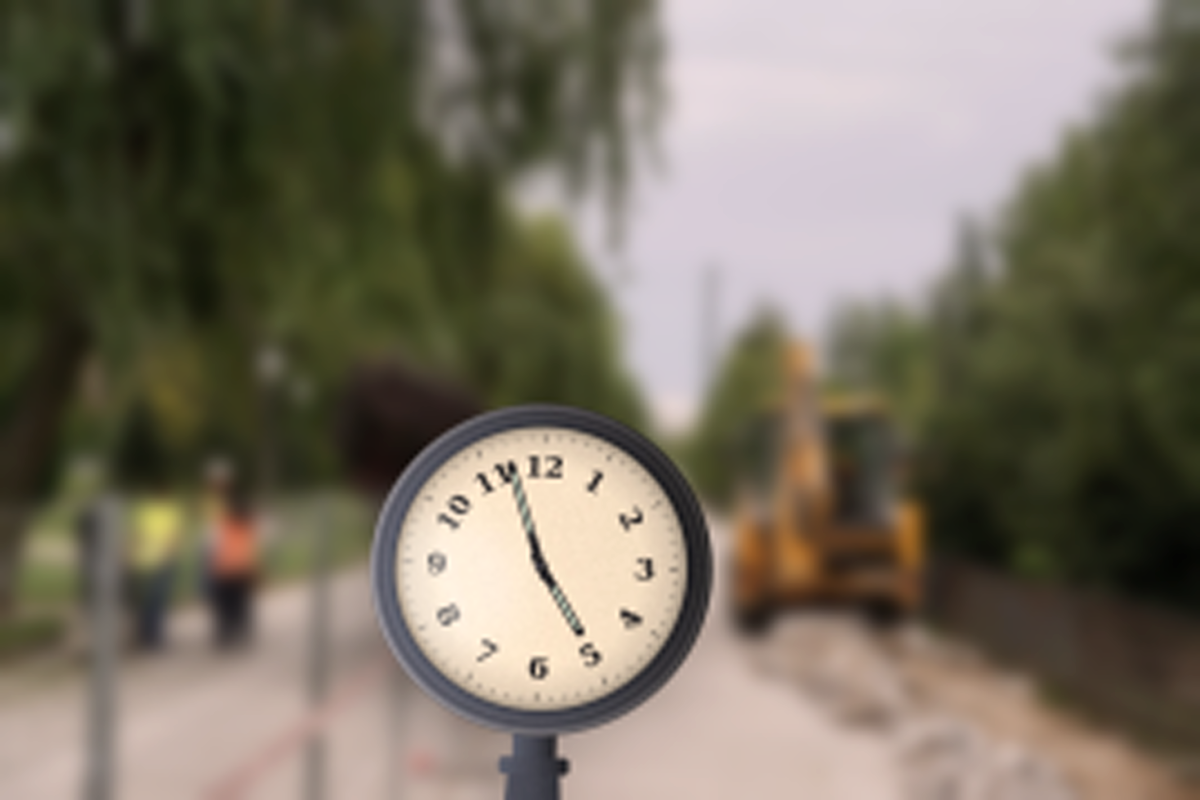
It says 4:57
